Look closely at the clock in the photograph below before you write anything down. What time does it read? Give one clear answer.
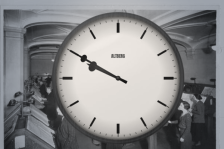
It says 9:50
